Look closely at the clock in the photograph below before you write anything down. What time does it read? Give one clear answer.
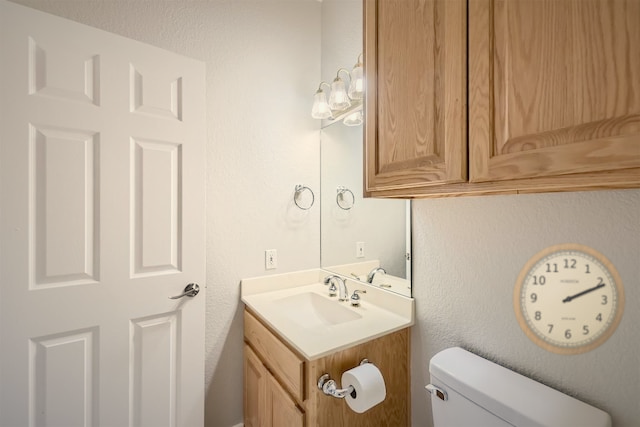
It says 2:11
